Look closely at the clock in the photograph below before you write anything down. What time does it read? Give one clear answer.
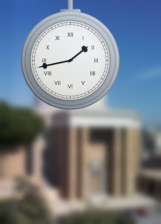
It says 1:43
